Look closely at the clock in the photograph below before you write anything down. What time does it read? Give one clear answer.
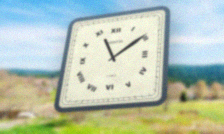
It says 11:09
